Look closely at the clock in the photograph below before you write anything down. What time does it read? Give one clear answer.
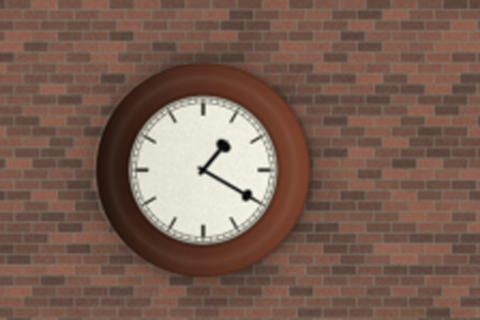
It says 1:20
